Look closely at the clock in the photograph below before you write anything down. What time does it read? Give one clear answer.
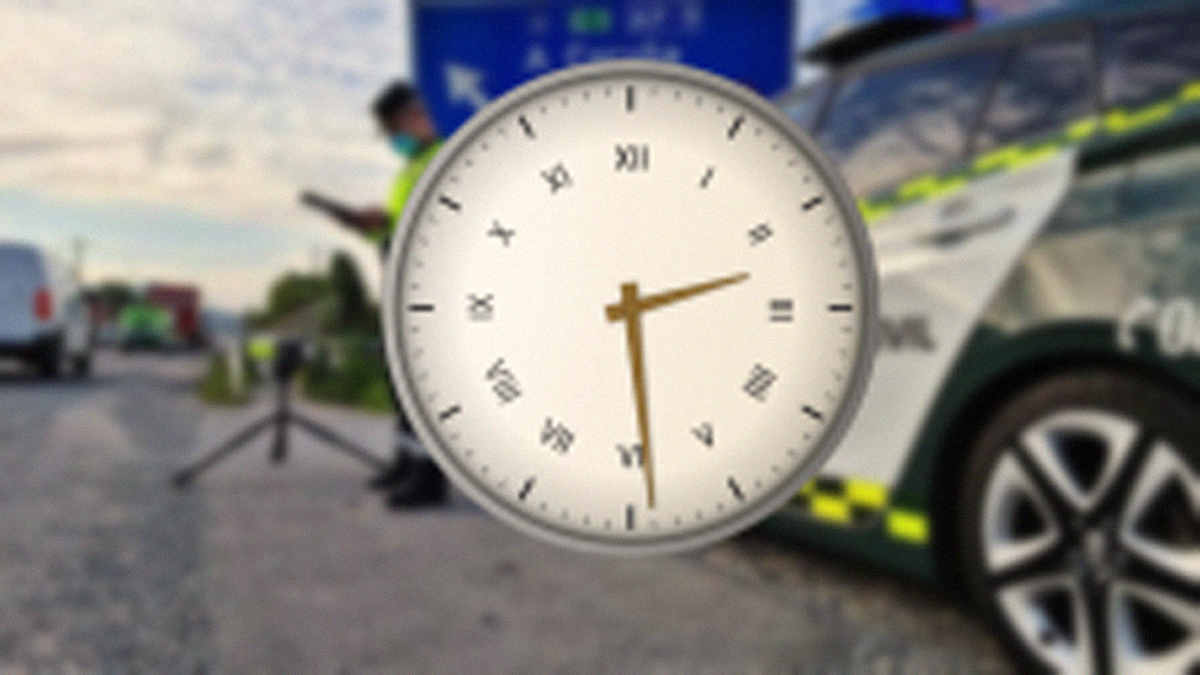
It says 2:29
